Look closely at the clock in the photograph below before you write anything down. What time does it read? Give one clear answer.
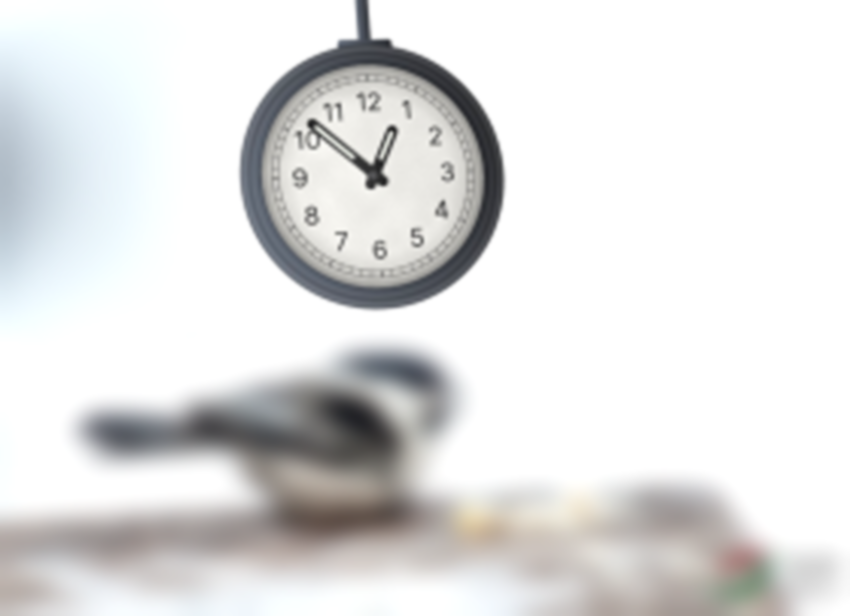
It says 12:52
